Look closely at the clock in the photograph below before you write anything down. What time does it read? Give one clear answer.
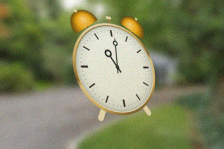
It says 11:01
